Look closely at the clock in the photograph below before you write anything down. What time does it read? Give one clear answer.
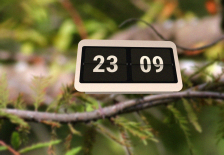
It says 23:09
